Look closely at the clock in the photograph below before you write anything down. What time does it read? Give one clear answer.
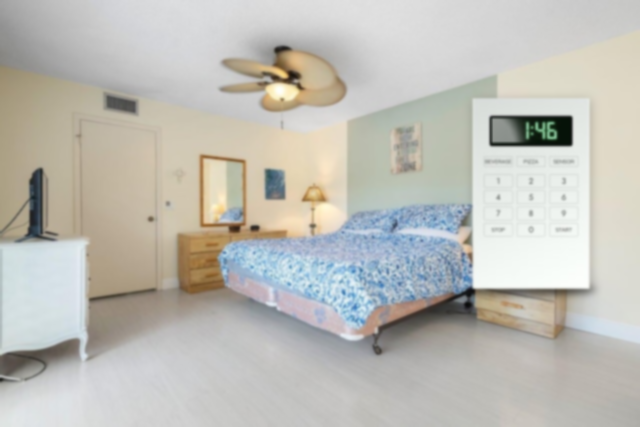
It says 1:46
